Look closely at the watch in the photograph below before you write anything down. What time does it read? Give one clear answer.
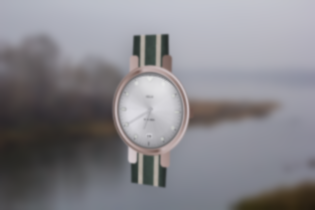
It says 6:40
